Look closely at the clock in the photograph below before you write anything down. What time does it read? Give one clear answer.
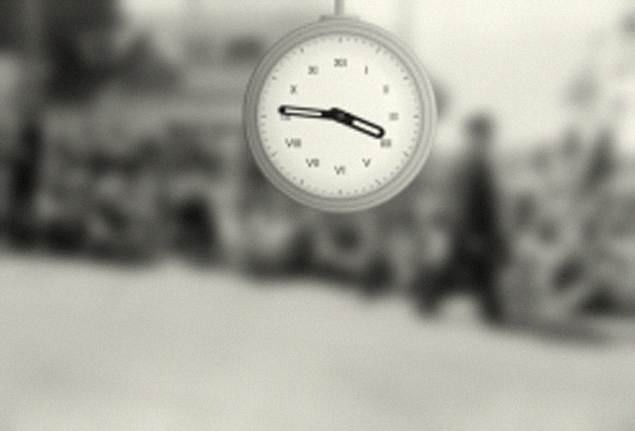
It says 3:46
